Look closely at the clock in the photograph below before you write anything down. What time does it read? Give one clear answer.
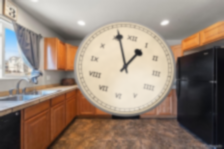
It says 12:56
